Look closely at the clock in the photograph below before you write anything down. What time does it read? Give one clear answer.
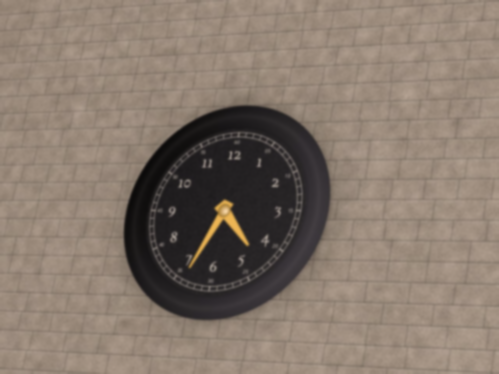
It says 4:34
